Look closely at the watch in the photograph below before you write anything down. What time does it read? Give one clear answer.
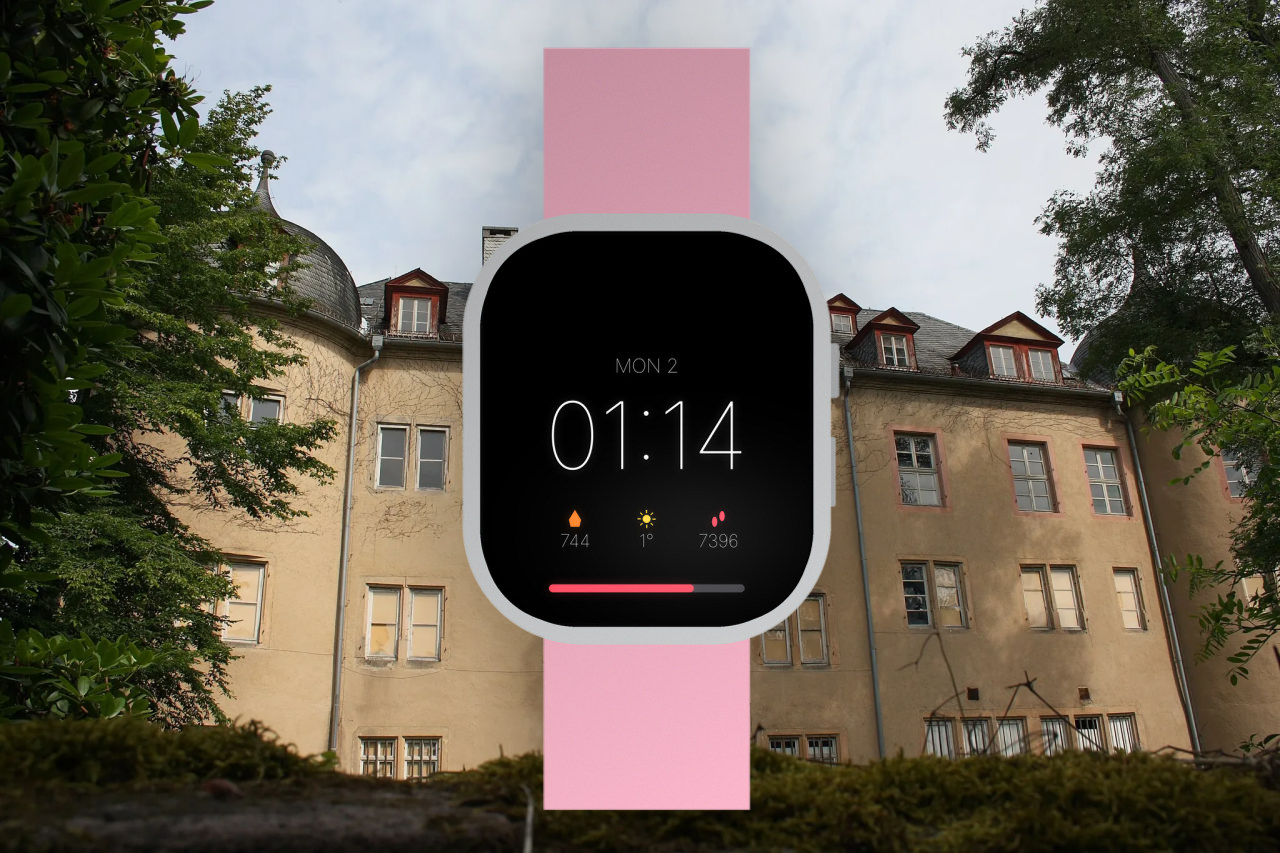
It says 1:14
